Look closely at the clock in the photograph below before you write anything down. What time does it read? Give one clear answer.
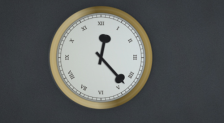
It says 12:23
